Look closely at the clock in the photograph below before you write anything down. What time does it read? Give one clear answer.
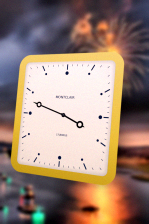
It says 3:48
